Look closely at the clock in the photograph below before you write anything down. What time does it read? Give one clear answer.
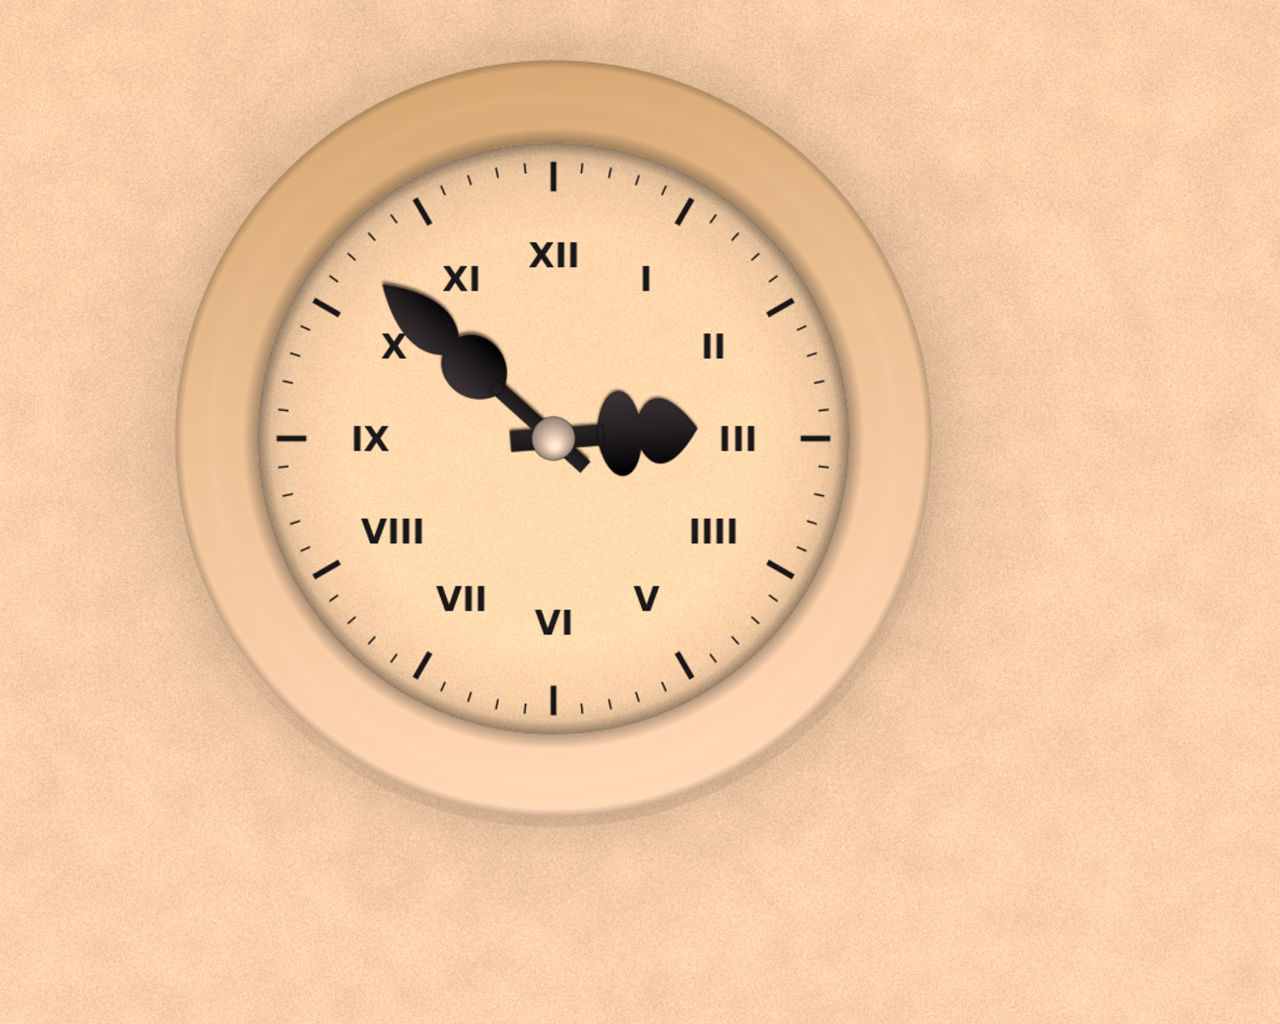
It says 2:52
